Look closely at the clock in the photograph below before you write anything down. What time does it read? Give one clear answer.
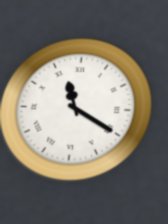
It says 11:20
